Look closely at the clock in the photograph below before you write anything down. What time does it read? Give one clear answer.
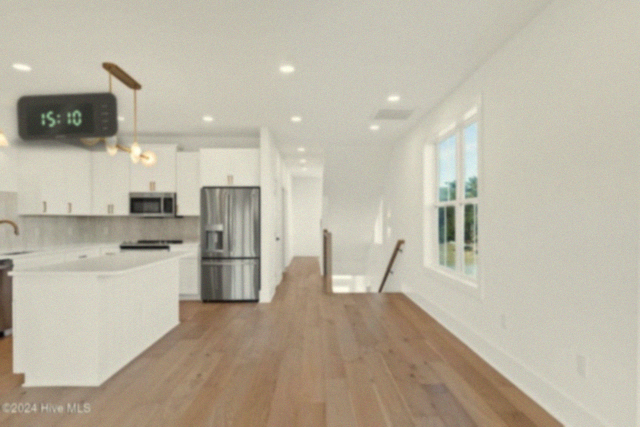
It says 15:10
